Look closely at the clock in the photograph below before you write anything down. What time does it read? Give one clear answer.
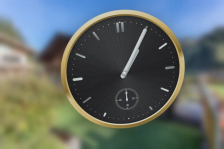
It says 1:05
